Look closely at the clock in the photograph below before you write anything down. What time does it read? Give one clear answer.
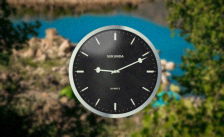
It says 9:11
